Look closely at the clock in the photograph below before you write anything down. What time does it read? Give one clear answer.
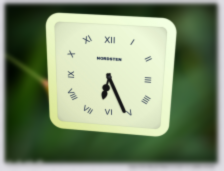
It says 6:26
